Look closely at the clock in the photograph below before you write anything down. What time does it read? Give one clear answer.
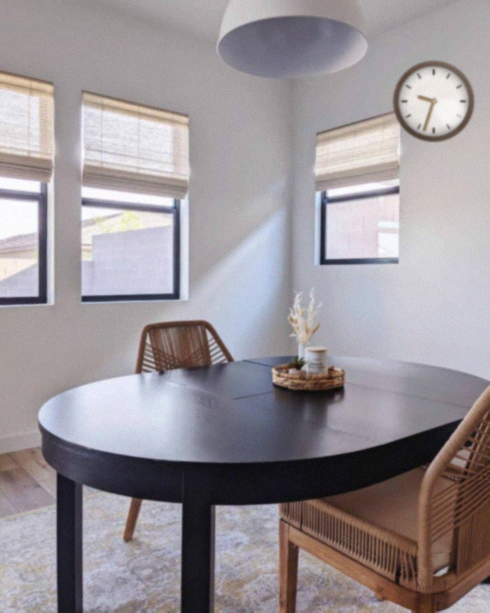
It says 9:33
